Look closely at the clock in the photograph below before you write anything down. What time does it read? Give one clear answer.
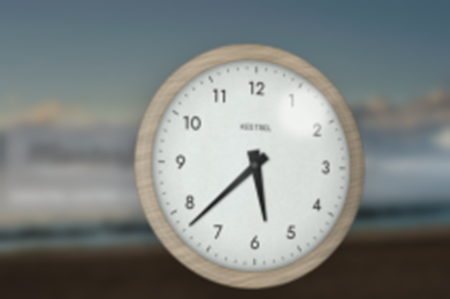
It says 5:38
